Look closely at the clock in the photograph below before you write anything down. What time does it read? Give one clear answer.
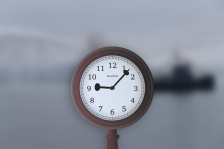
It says 9:07
